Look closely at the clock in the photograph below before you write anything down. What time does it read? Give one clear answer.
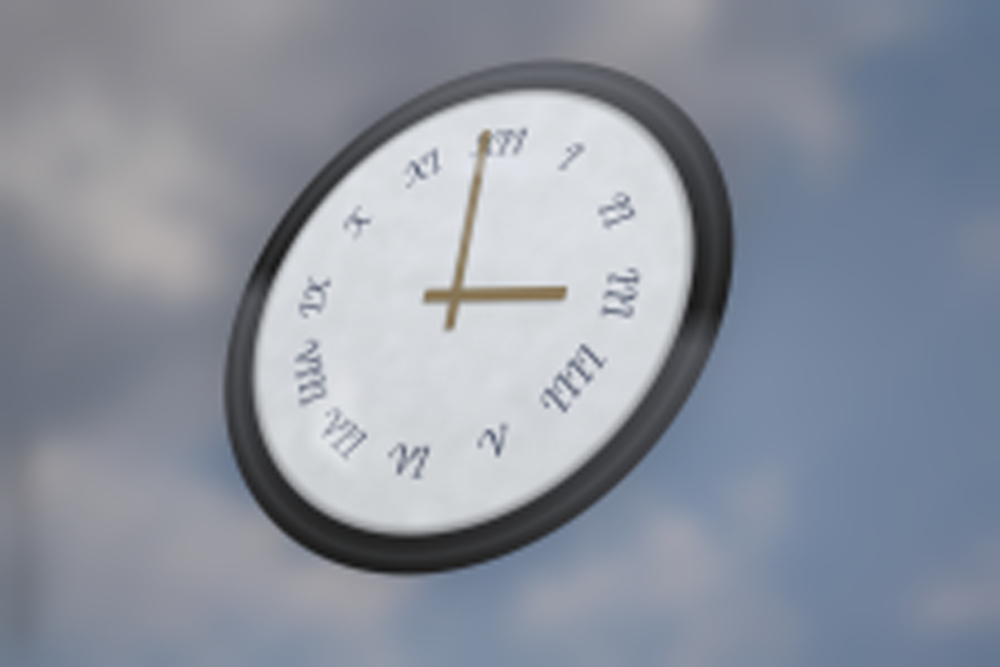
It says 2:59
